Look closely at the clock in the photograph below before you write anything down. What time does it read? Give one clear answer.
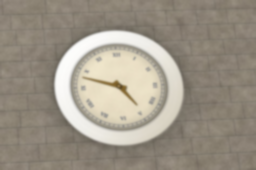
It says 4:48
